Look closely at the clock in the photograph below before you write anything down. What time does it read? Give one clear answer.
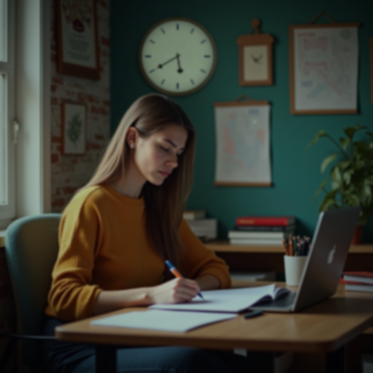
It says 5:40
